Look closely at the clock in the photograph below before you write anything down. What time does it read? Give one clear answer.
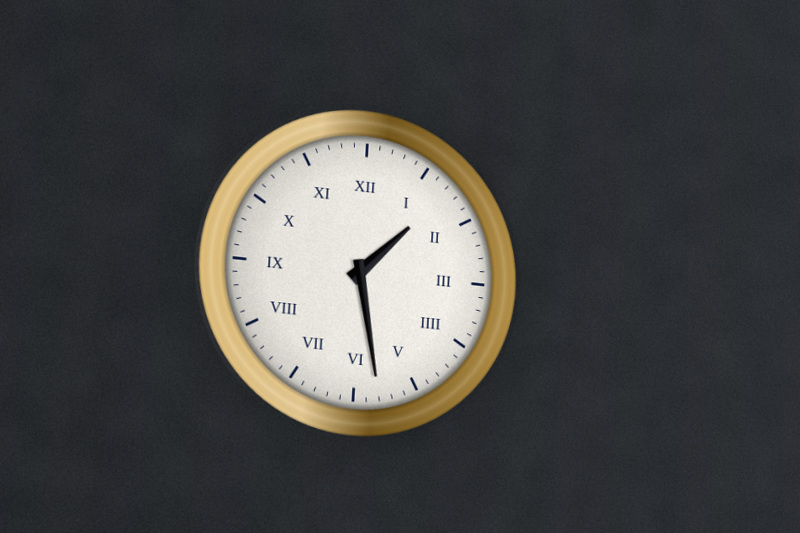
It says 1:28
